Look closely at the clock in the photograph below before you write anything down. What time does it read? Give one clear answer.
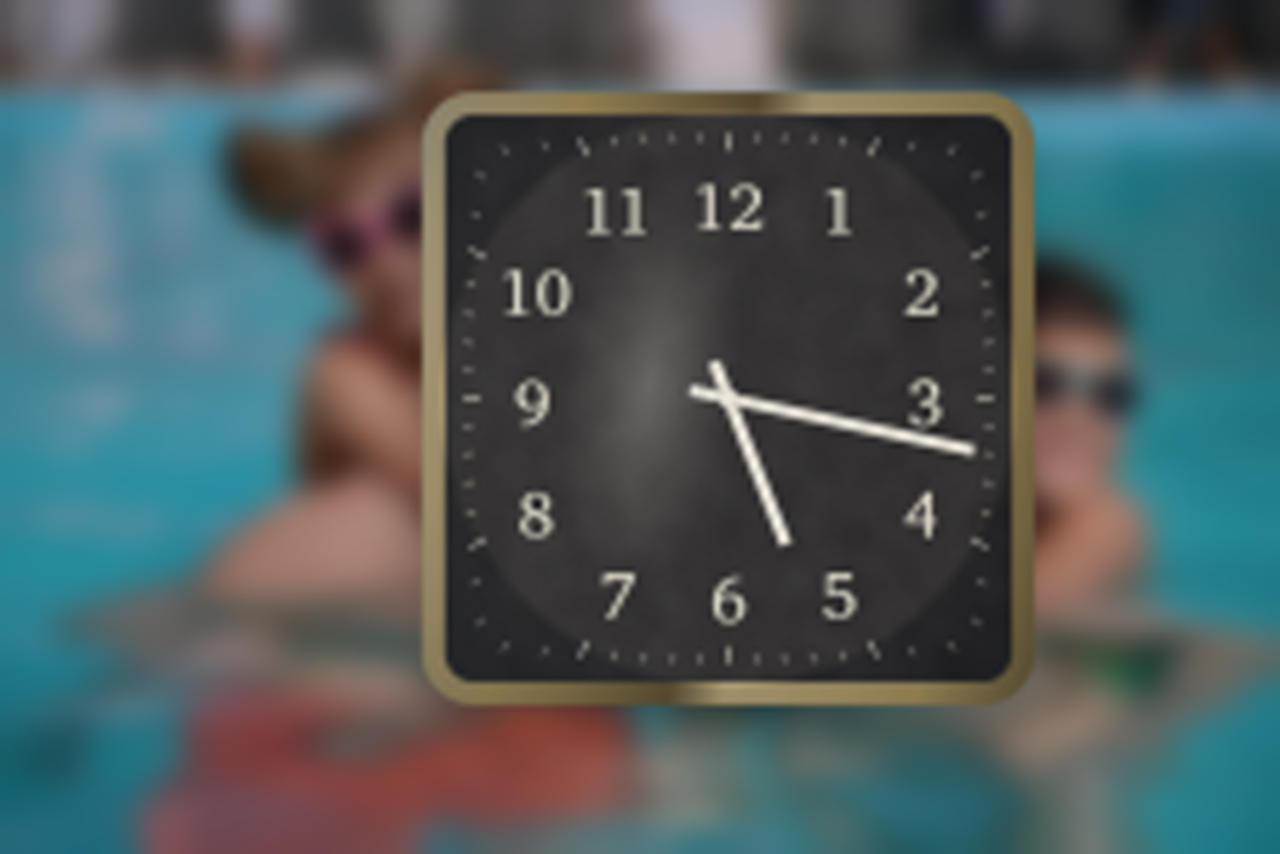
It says 5:17
